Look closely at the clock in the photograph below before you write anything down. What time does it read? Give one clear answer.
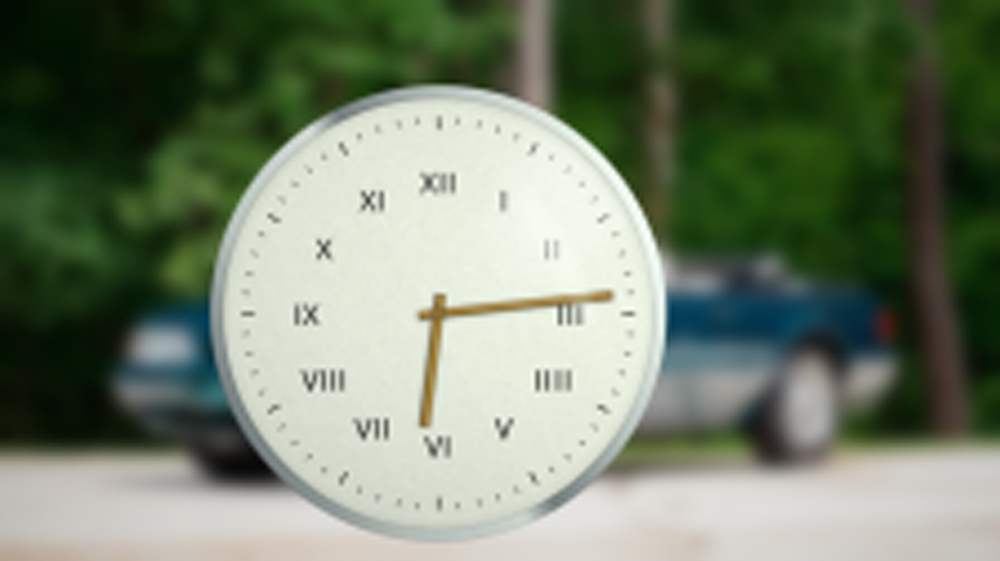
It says 6:14
